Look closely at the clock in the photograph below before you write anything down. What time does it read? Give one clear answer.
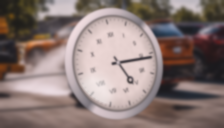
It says 5:16
